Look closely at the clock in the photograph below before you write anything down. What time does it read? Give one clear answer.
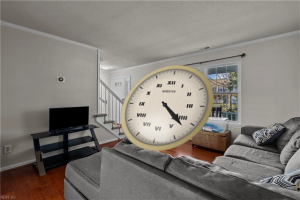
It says 4:22
